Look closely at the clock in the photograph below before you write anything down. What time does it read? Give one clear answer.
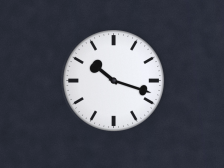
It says 10:18
